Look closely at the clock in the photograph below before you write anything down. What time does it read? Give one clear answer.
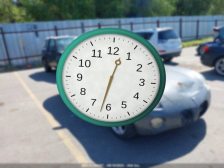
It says 12:32
